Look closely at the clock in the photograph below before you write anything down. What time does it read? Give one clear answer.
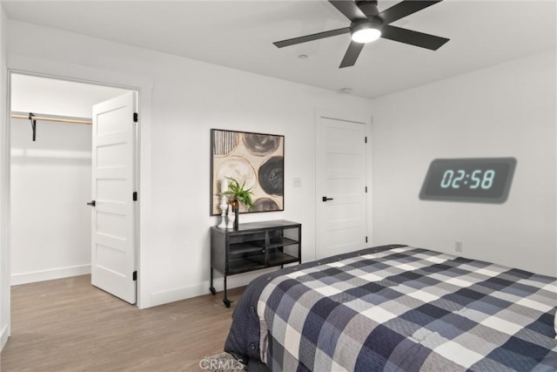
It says 2:58
